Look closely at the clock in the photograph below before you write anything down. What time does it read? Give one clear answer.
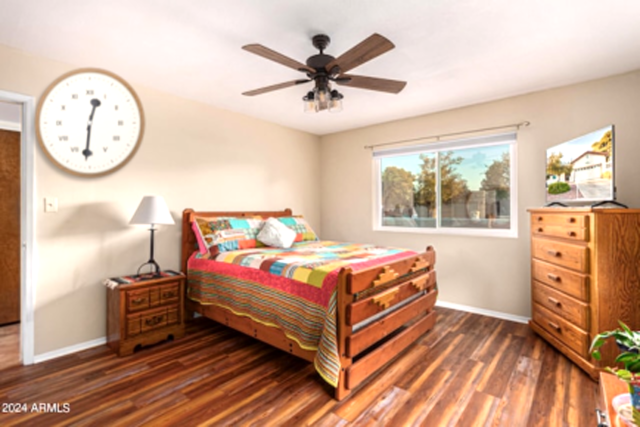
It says 12:31
